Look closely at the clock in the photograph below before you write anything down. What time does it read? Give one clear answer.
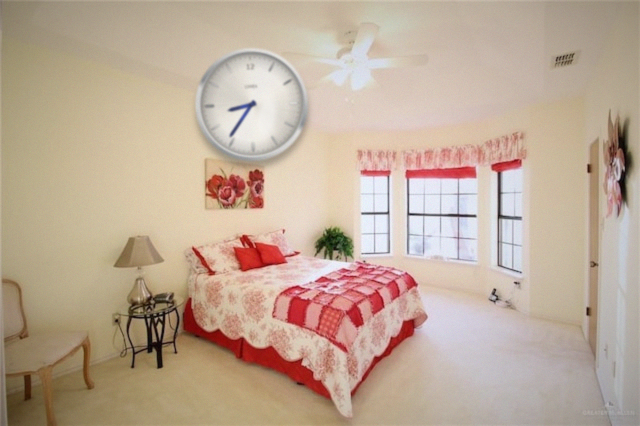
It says 8:36
